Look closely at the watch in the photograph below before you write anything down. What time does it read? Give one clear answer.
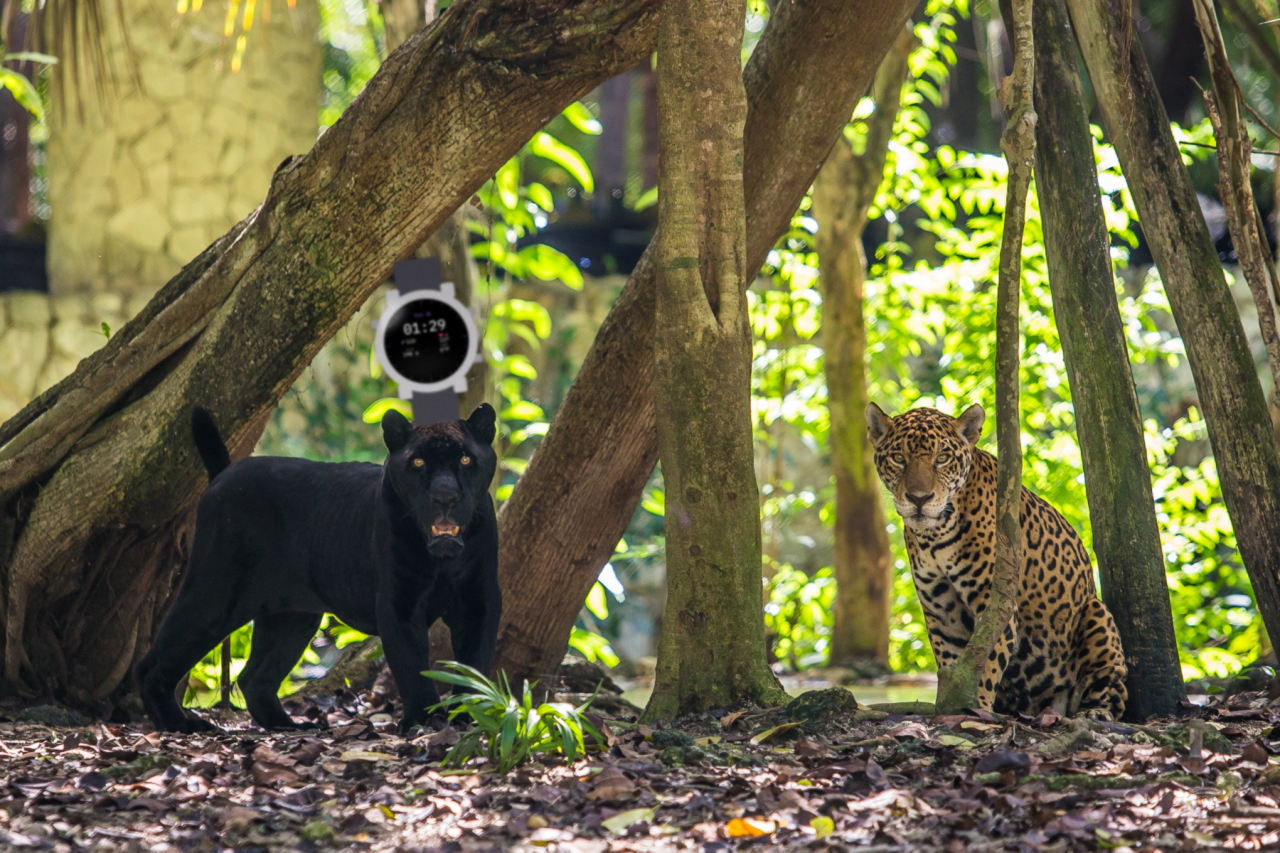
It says 1:29
